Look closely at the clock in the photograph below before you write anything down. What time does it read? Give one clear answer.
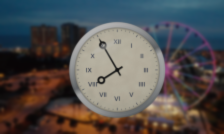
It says 7:55
